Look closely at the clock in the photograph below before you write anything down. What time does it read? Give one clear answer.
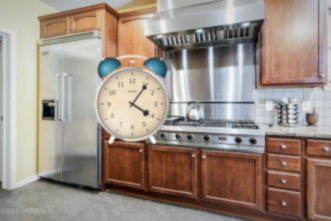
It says 4:06
